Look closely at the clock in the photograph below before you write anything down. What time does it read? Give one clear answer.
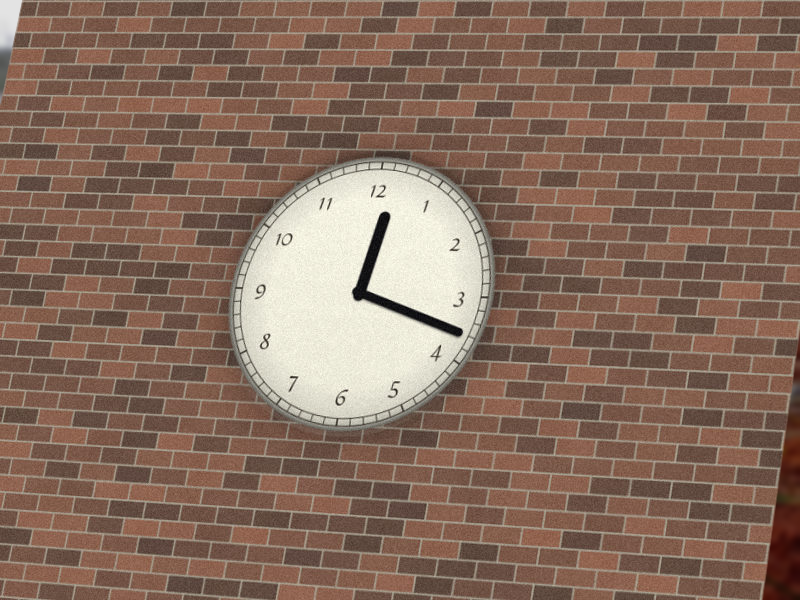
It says 12:18
